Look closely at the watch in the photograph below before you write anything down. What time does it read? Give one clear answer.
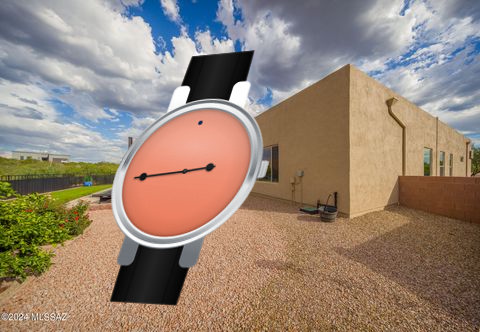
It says 2:44
